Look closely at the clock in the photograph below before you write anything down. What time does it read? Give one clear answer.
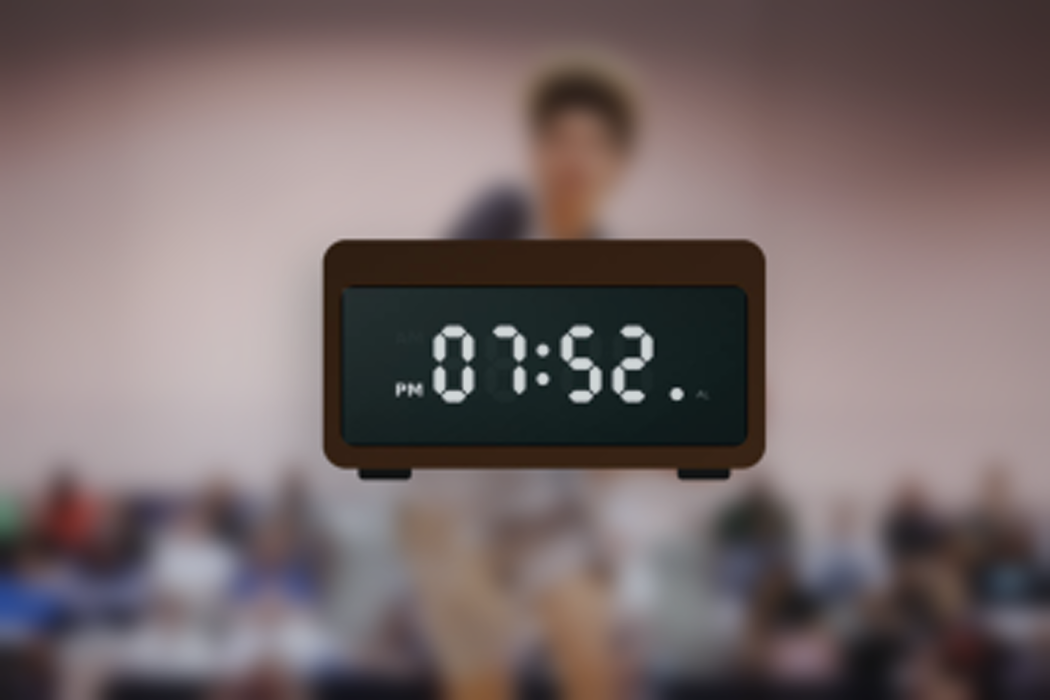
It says 7:52
